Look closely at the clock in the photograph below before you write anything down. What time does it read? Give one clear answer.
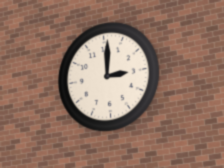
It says 3:01
